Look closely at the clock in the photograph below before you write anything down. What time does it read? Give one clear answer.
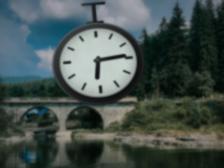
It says 6:14
